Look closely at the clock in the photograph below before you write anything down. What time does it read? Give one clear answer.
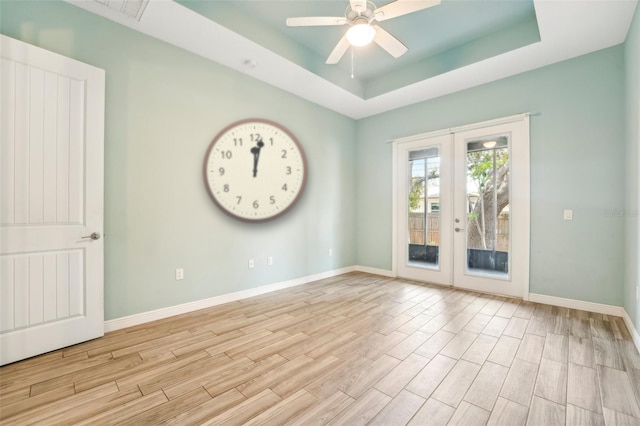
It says 12:02
